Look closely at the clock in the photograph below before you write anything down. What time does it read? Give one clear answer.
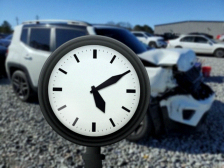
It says 5:10
